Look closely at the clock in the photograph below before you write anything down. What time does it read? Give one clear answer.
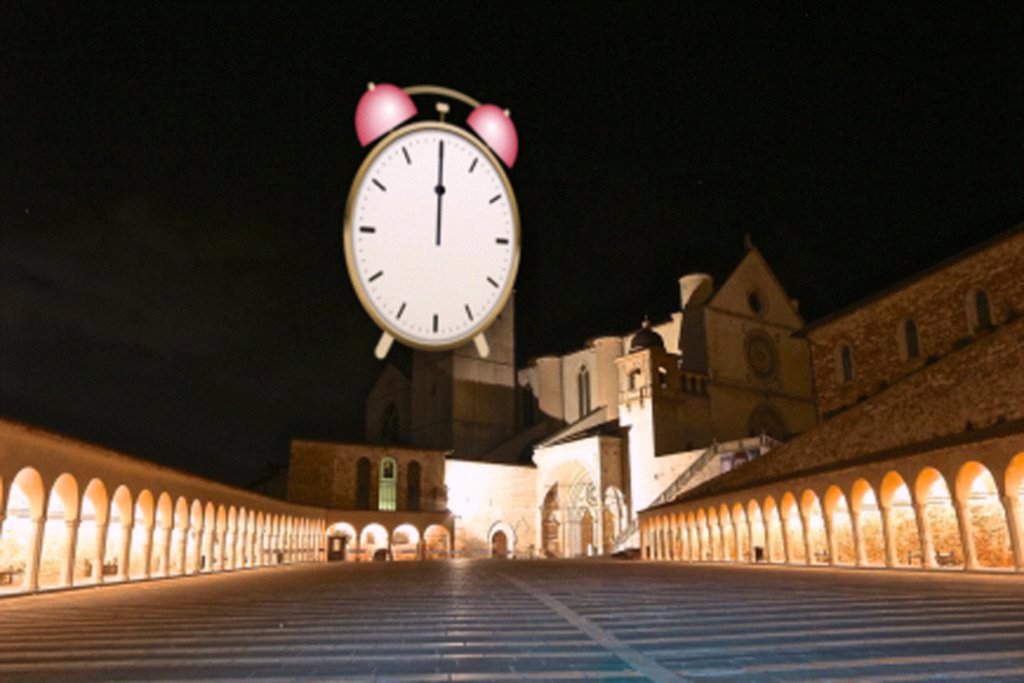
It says 12:00
